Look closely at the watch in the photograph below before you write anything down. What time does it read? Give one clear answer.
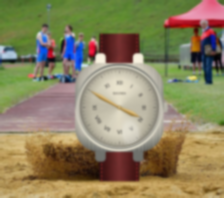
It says 3:50
